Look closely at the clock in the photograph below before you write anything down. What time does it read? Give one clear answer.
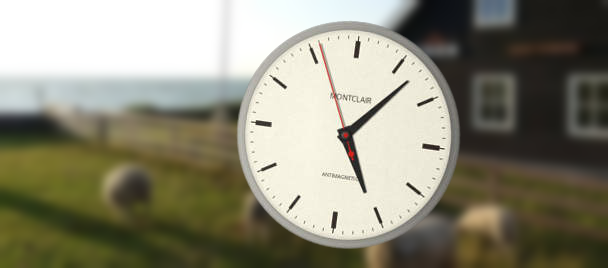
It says 5:06:56
